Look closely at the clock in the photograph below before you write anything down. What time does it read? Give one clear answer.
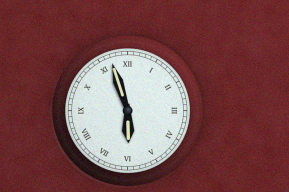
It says 5:57
